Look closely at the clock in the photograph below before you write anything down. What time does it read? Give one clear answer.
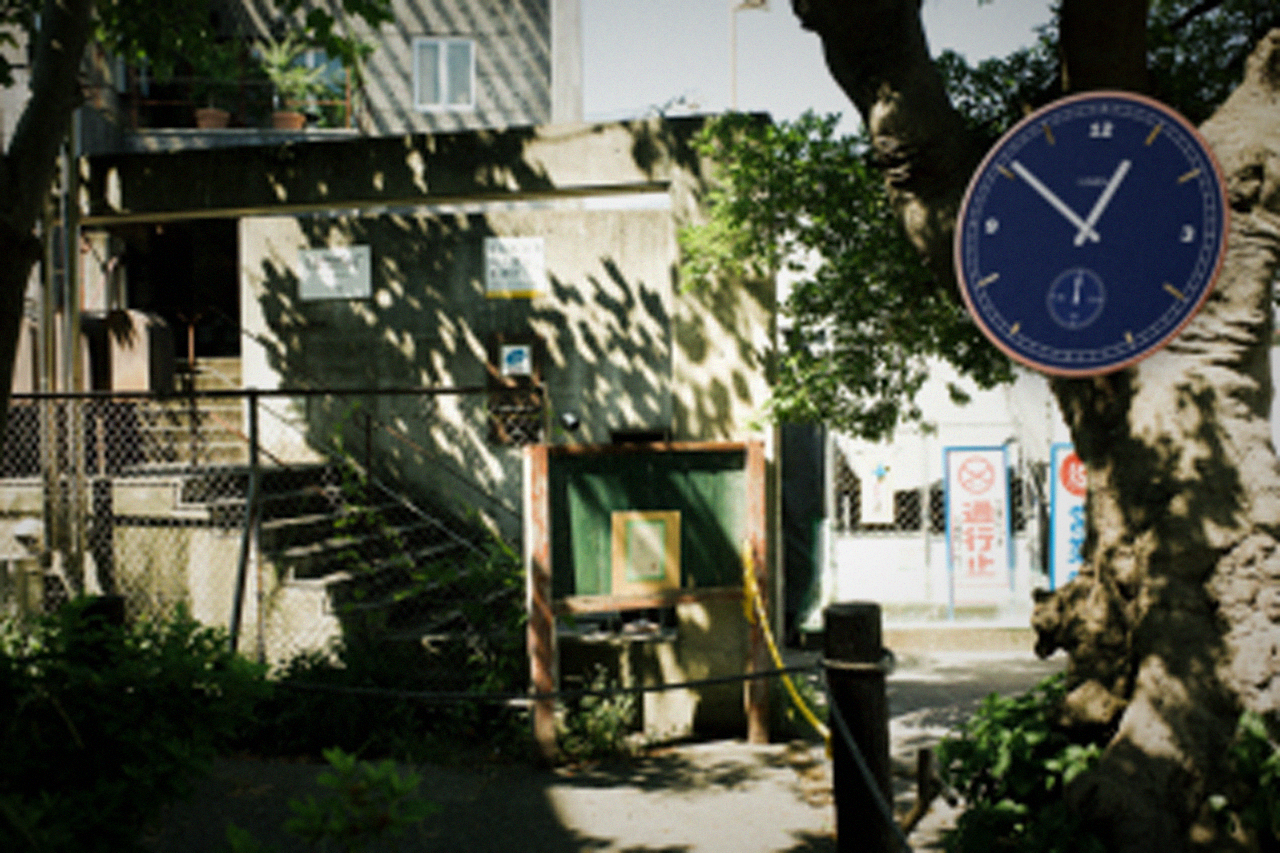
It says 12:51
